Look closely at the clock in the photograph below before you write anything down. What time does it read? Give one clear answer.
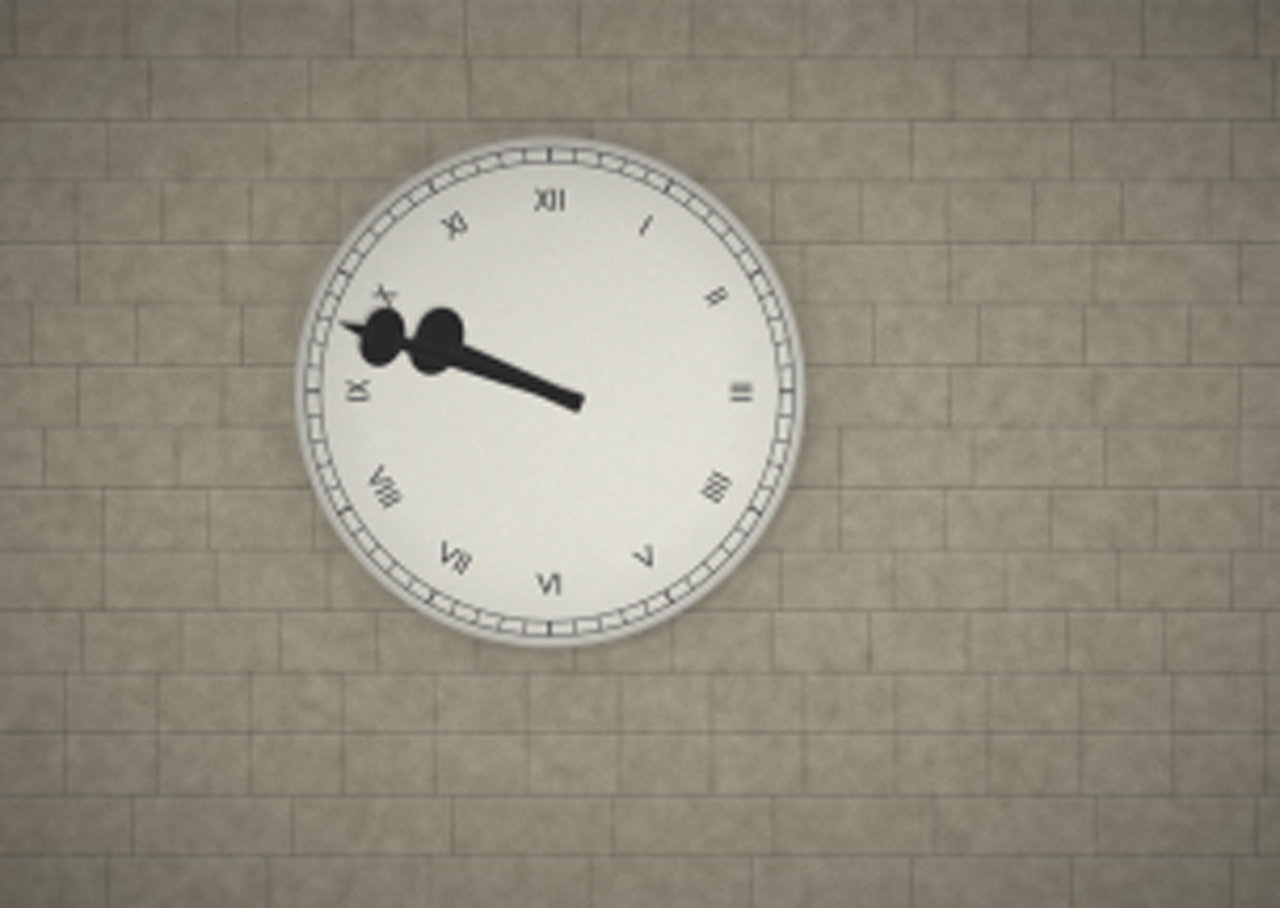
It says 9:48
